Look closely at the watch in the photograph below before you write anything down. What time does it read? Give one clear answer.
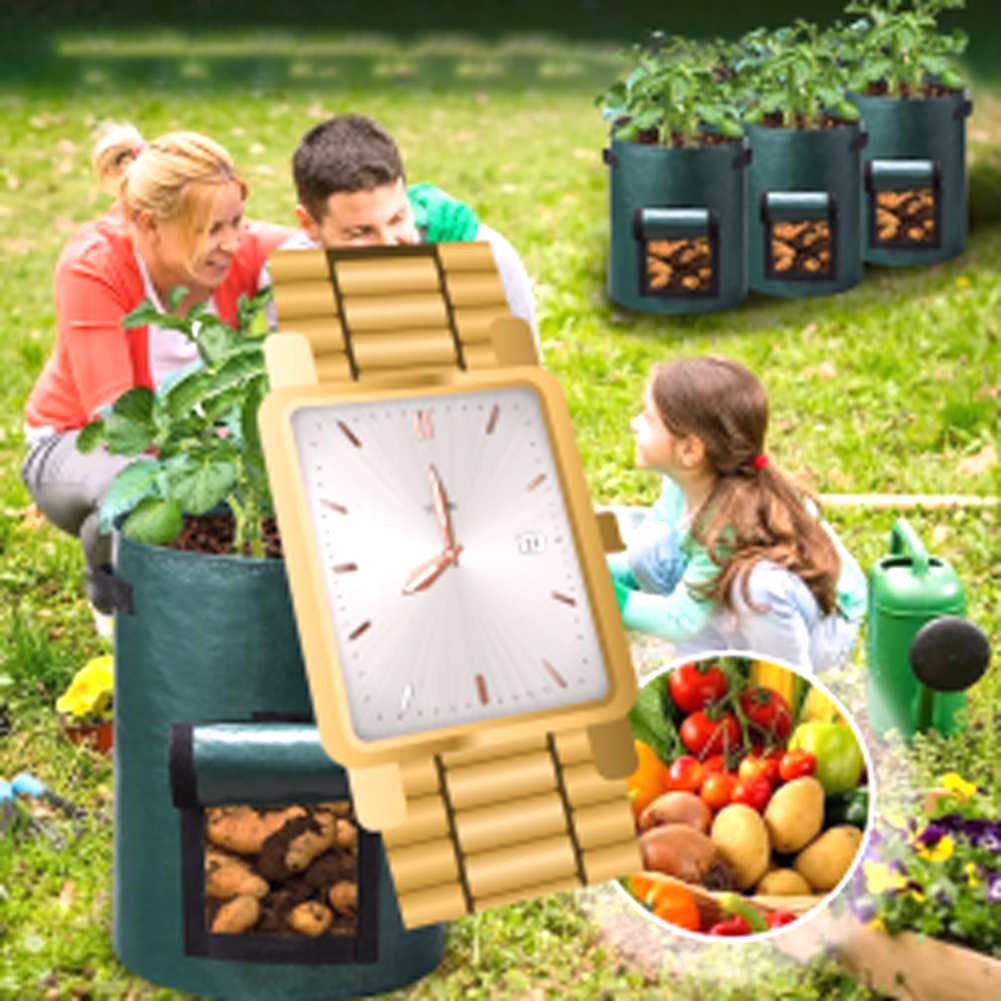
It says 8:00
